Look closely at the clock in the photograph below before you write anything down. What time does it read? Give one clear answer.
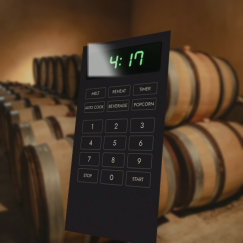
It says 4:17
